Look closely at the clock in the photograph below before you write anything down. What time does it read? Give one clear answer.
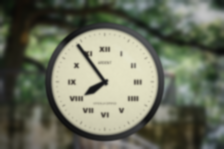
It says 7:54
